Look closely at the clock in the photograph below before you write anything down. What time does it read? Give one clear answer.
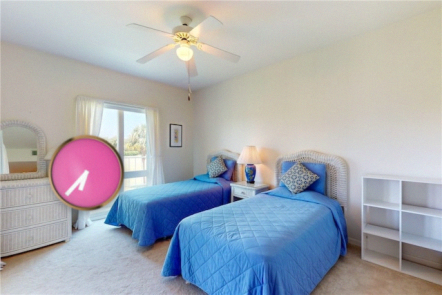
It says 6:37
